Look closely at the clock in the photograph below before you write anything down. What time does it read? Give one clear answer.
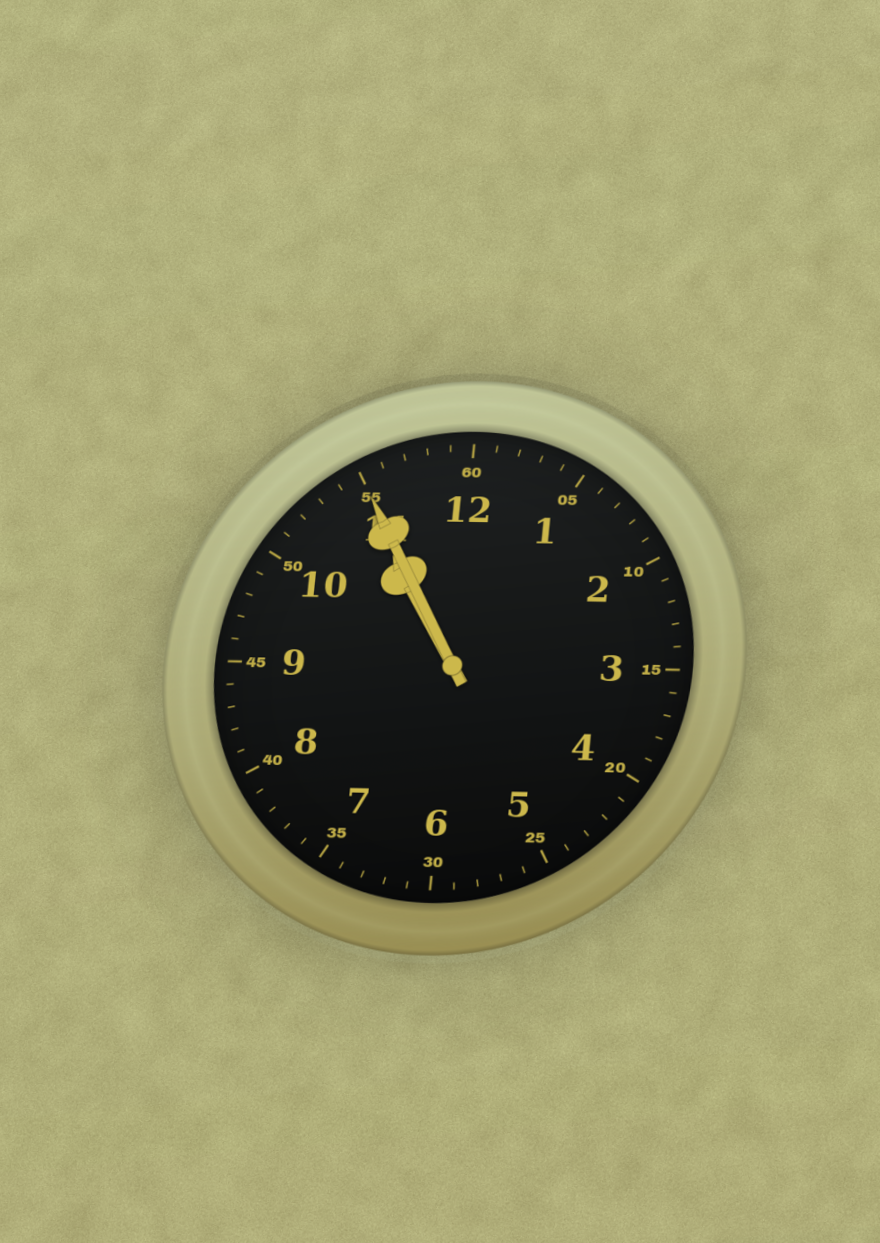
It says 10:55
